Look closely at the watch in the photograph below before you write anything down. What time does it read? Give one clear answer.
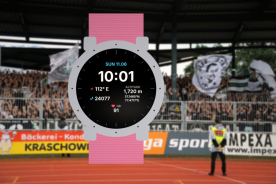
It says 10:01
